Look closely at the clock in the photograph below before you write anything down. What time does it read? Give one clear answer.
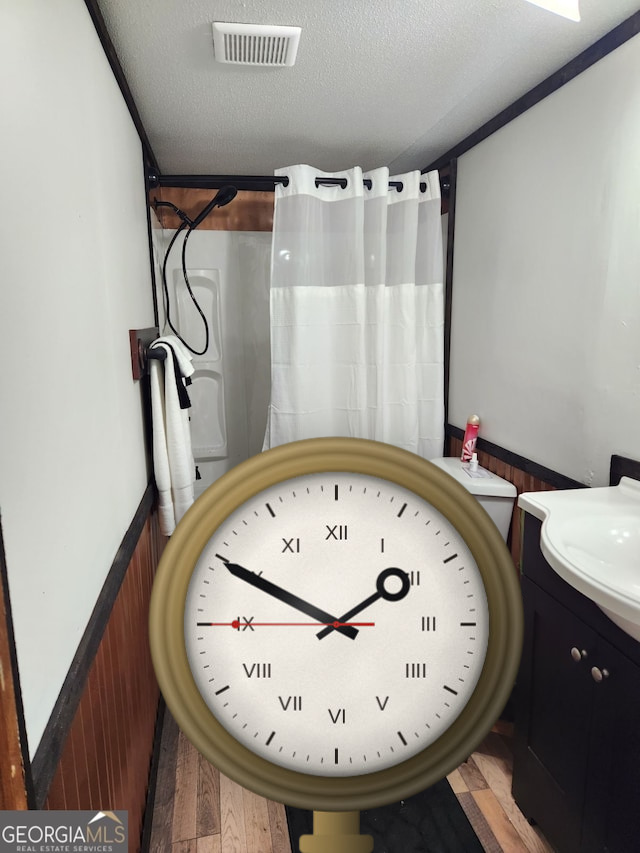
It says 1:49:45
